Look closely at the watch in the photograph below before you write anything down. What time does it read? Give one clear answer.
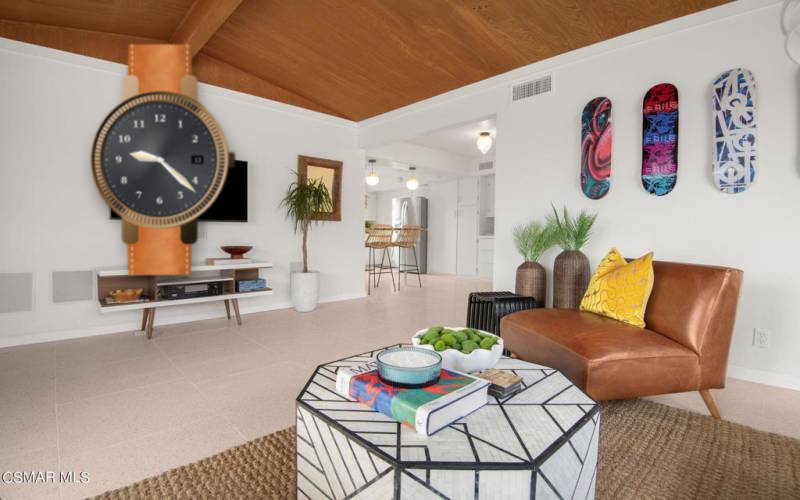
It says 9:22
